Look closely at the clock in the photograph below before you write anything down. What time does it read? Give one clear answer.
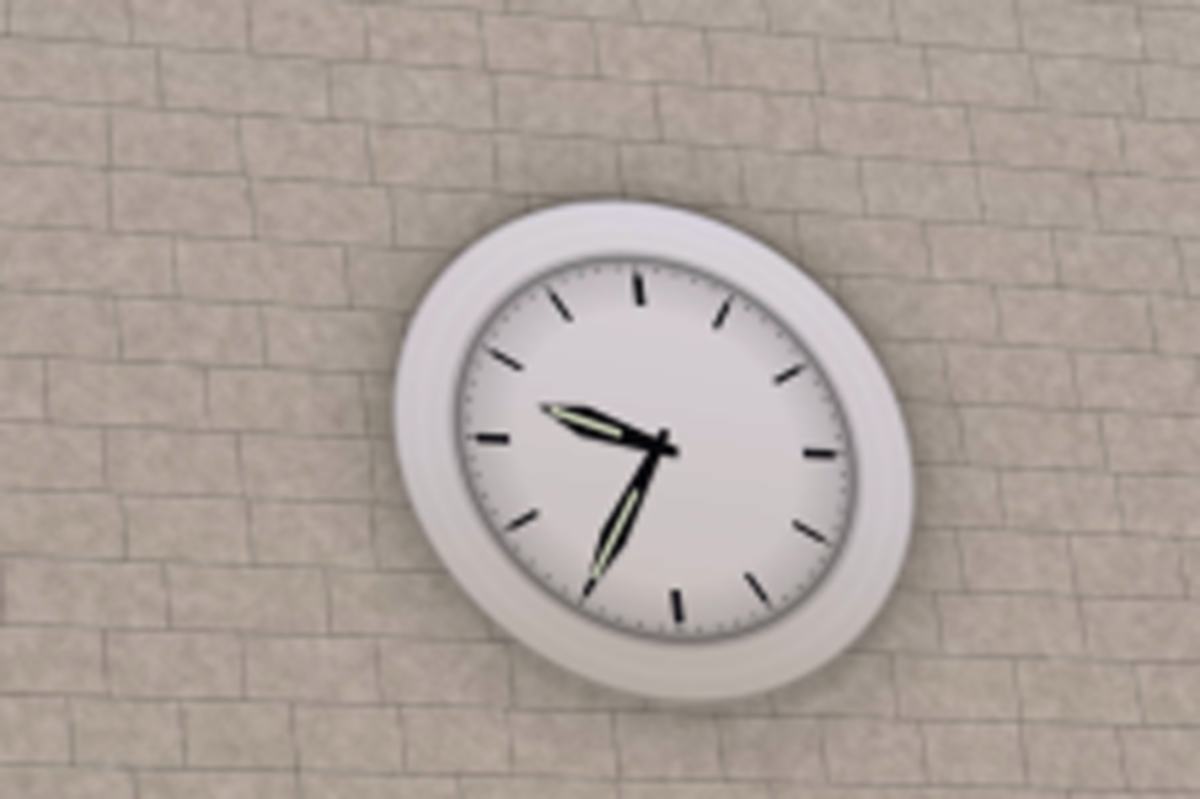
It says 9:35
